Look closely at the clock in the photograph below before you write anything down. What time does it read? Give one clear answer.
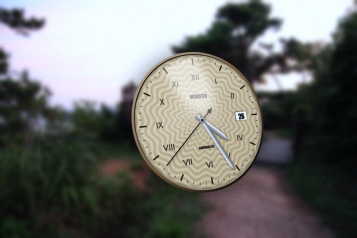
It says 4:25:38
